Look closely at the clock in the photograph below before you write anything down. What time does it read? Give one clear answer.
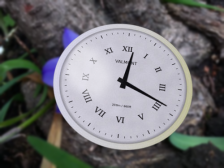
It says 12:19
